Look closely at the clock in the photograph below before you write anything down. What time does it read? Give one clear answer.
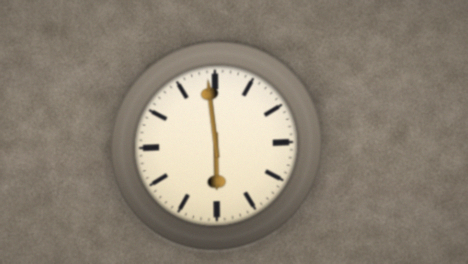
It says 5:59
